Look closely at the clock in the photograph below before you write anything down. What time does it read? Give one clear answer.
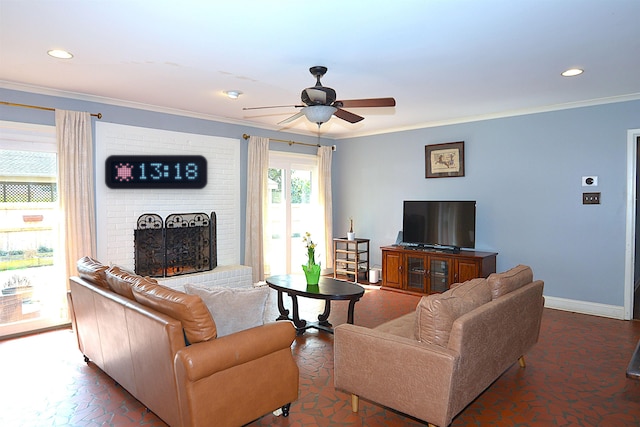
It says 13:18
